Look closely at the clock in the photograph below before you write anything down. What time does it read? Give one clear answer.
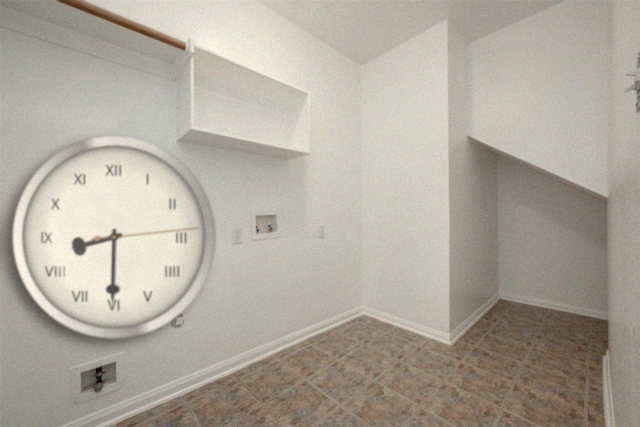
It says 8:30:14
